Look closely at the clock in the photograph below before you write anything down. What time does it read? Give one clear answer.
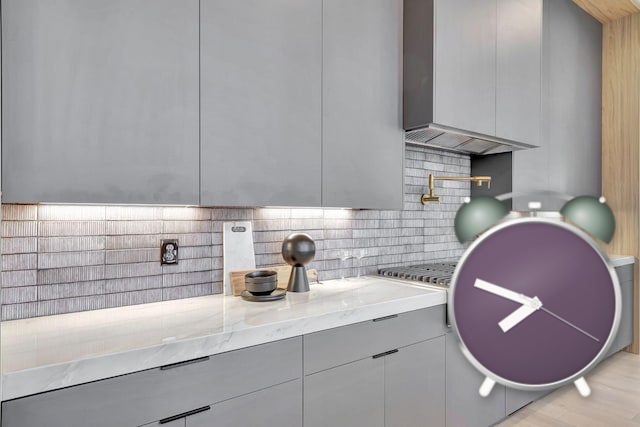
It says 7:48:20
